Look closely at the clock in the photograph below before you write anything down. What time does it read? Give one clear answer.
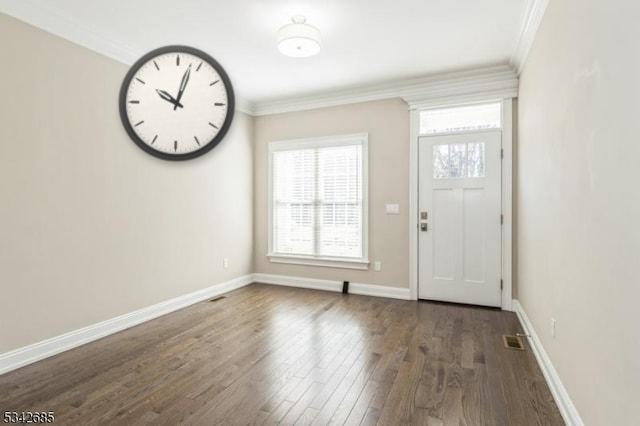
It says 10:03
